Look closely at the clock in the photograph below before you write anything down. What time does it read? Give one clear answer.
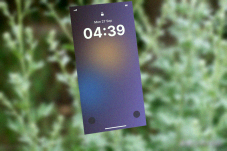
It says 4:39
